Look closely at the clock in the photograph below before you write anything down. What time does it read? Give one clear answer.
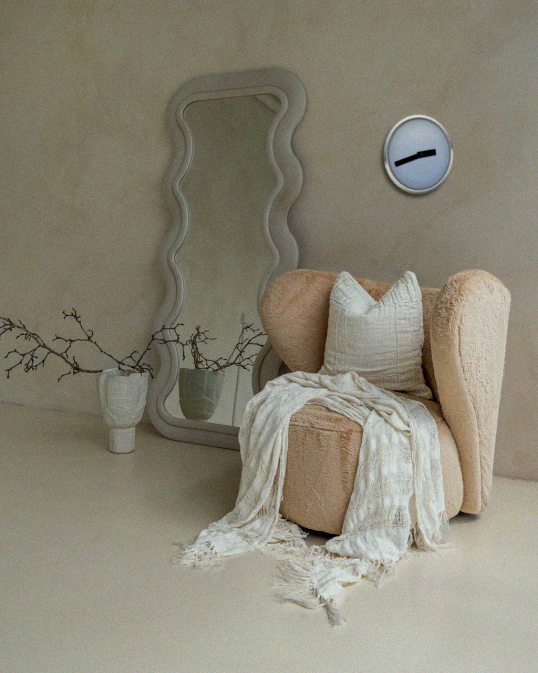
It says 2:42
